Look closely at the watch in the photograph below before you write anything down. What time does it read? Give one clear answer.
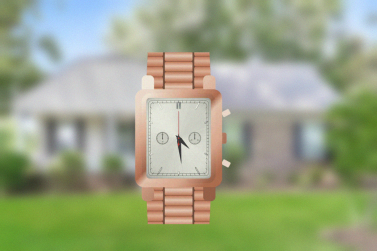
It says 4:29
